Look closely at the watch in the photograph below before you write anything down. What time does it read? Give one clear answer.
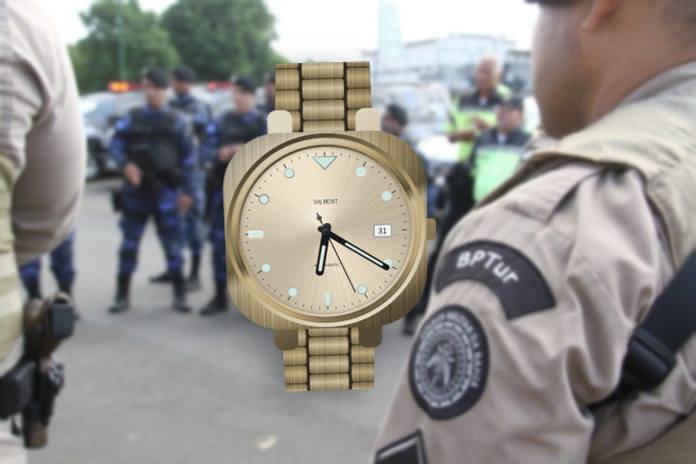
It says 6:20:26
